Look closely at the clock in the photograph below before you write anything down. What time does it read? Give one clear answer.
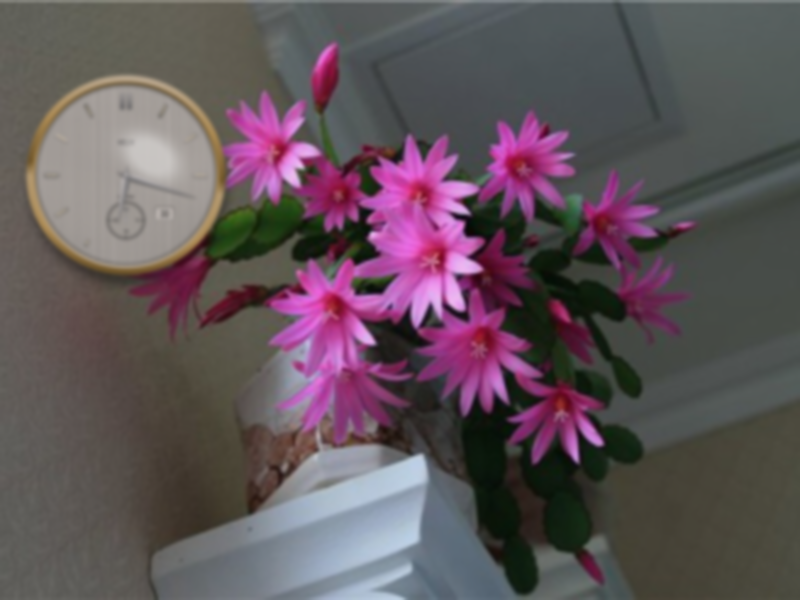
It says 6:18
